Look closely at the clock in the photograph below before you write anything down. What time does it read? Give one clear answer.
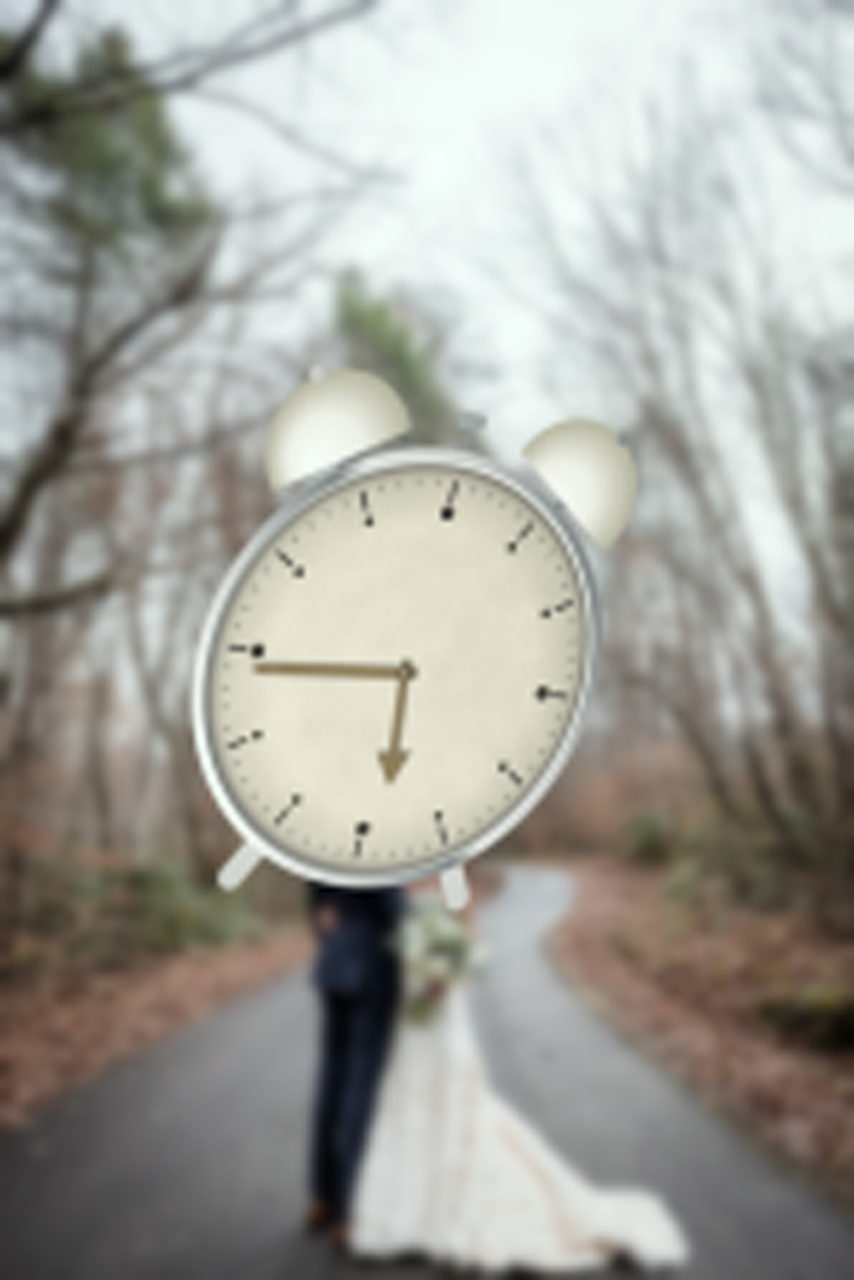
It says 5:44
